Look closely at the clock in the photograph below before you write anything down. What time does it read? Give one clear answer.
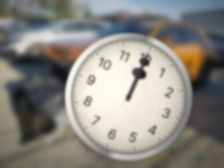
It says 12:00
